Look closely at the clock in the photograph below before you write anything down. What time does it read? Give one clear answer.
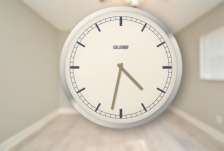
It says 4:32
